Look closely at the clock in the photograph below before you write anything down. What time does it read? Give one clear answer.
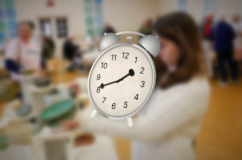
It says 1:41
